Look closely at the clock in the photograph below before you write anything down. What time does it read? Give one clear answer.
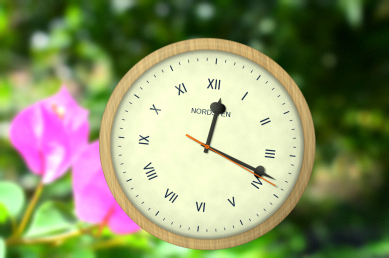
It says 12:18:19
